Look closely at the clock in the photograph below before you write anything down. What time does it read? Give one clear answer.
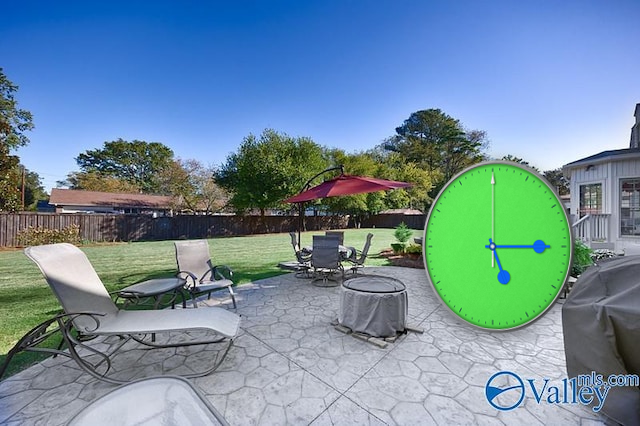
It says 5:15:00
